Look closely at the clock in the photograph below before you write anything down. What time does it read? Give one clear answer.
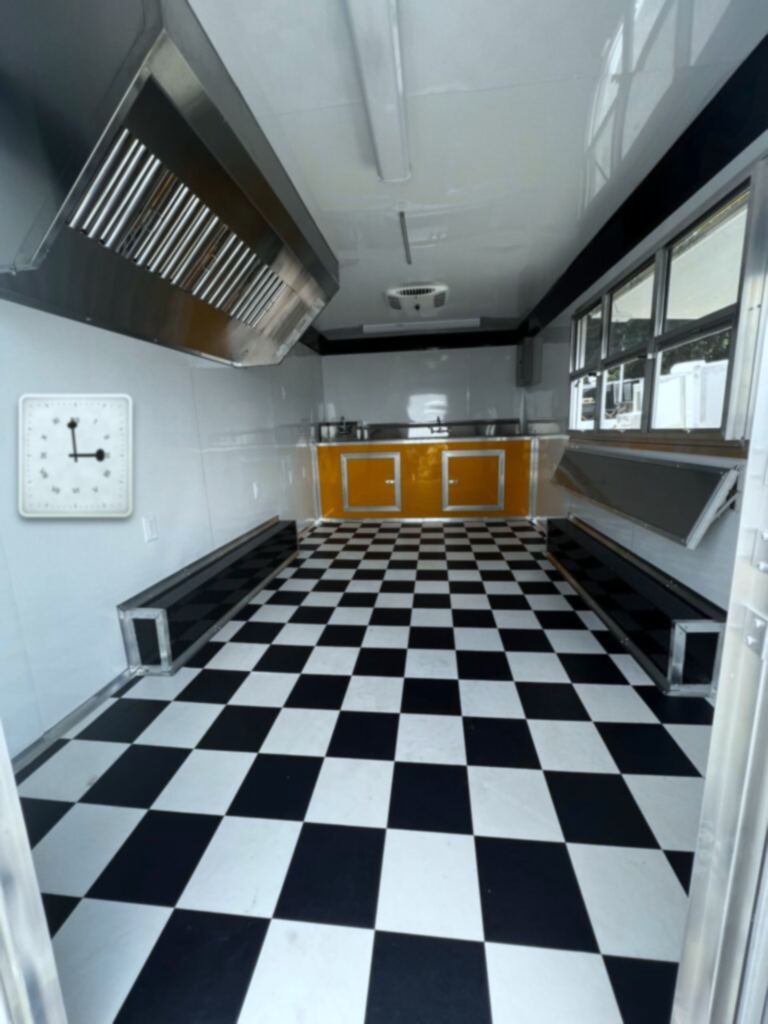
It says 2:59
